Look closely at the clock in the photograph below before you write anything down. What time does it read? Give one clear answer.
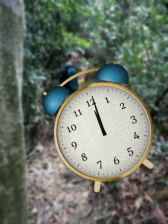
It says 12:01
